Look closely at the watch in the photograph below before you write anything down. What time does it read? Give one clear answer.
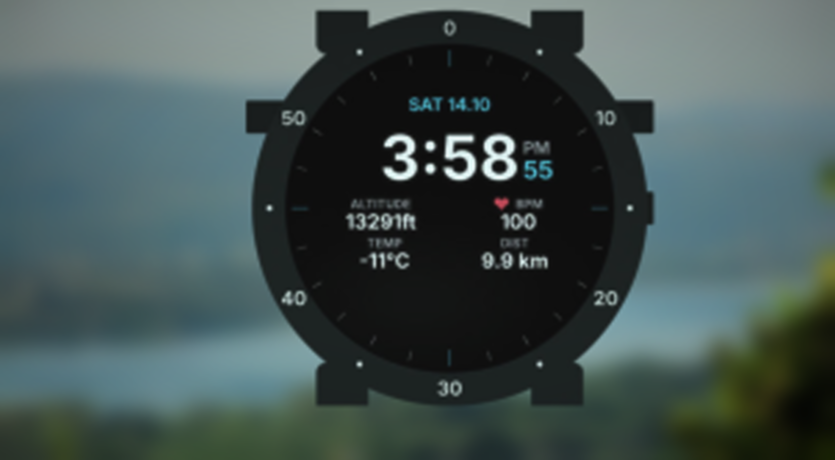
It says 3:58:55
